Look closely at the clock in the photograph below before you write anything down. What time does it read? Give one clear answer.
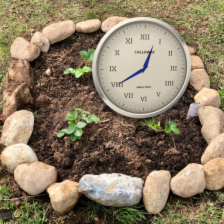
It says 12:40
